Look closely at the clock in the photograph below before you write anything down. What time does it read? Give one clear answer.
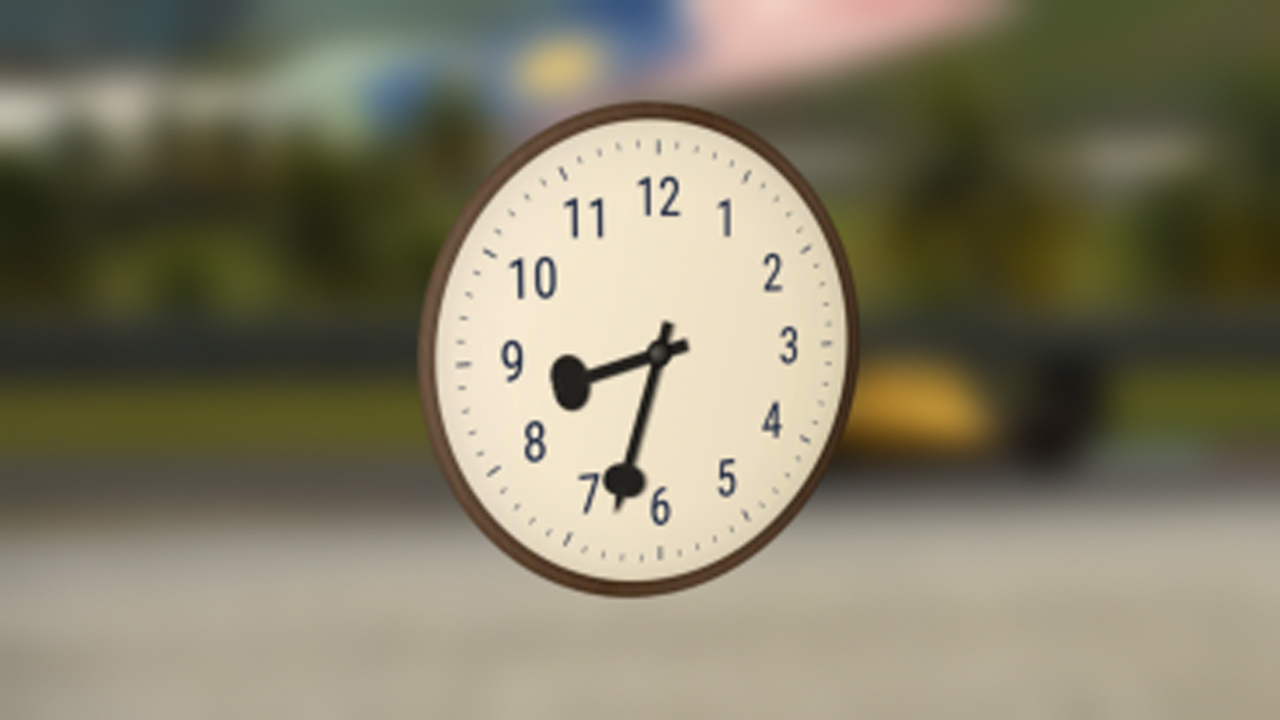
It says 8:33
